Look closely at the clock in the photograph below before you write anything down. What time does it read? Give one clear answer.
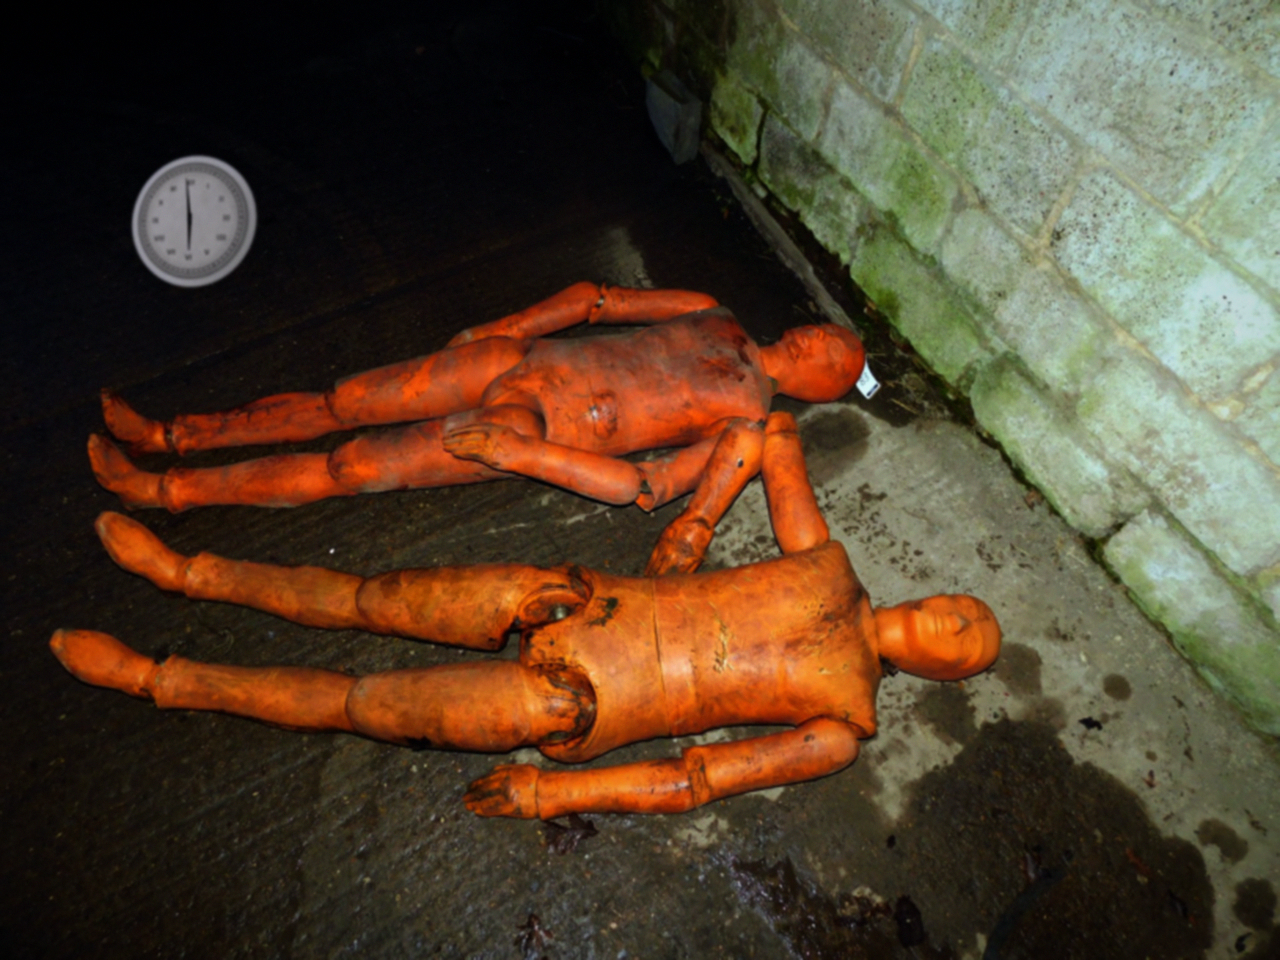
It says 5:59
